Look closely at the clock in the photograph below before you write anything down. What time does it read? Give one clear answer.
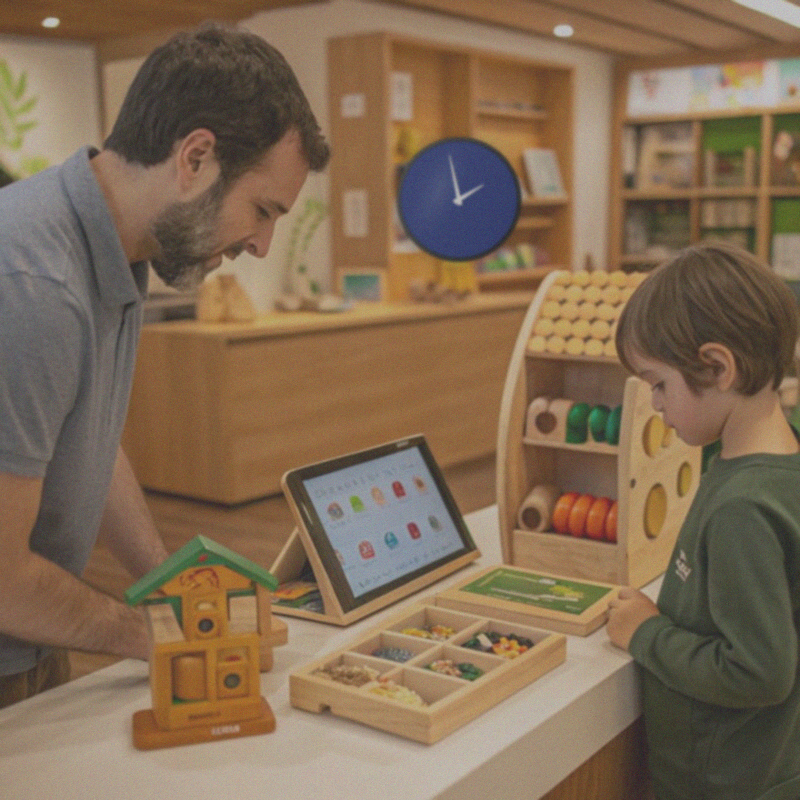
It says 1:58
